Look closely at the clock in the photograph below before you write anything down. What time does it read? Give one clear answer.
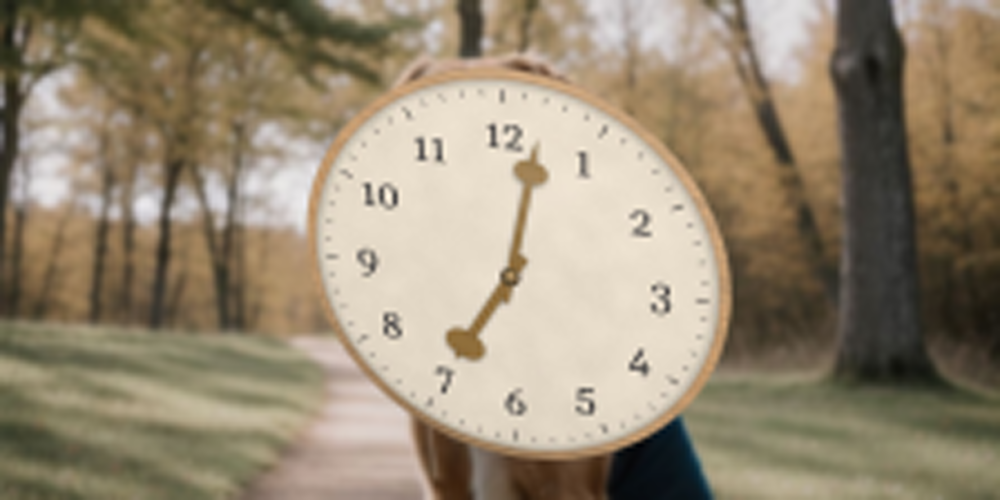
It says 7:02
